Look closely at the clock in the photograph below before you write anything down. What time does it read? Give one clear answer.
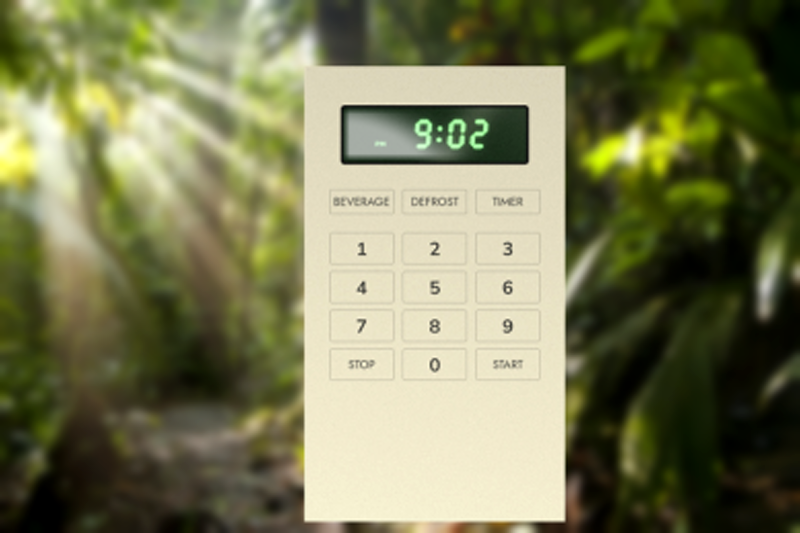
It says 9:02
